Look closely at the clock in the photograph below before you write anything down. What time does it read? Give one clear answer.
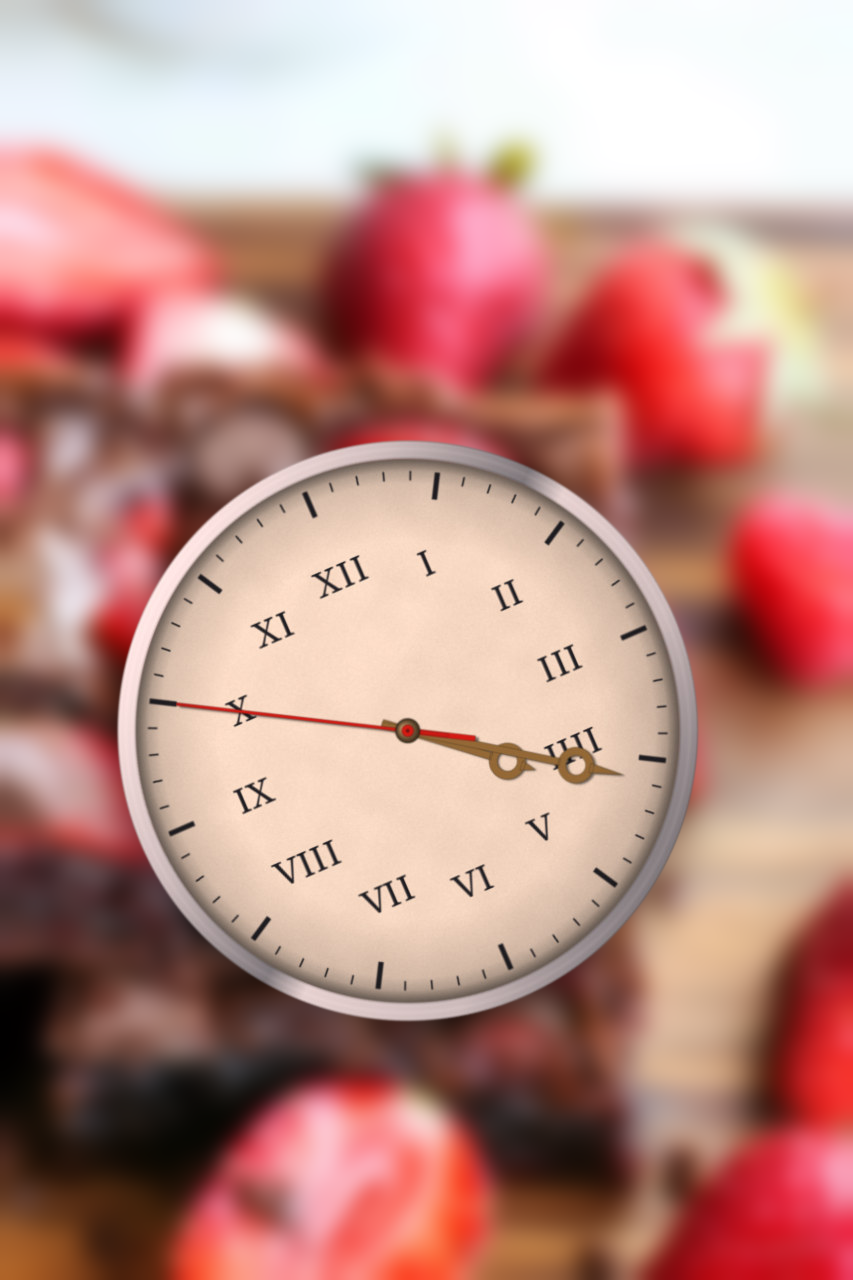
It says 4:20:50
